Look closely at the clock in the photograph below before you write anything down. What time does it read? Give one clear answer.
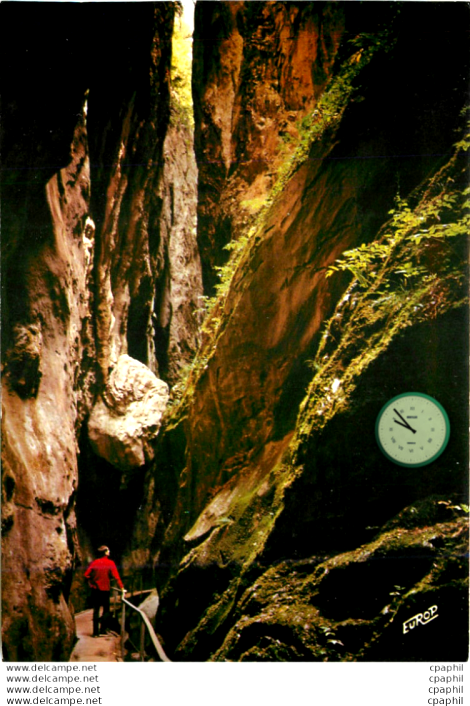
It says 9:53
